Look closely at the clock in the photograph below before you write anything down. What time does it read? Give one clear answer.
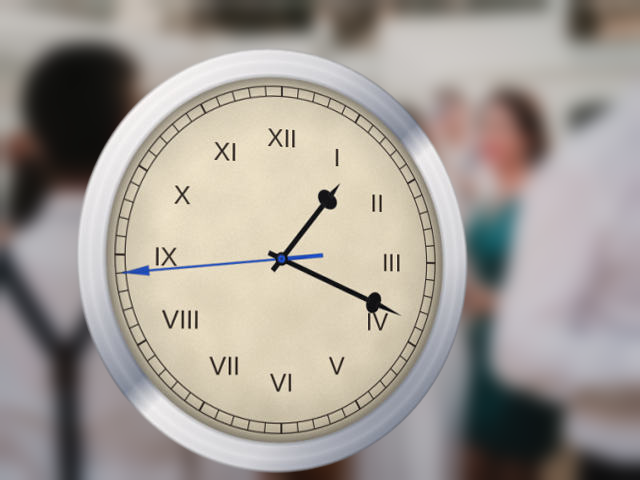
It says 1:18:44
